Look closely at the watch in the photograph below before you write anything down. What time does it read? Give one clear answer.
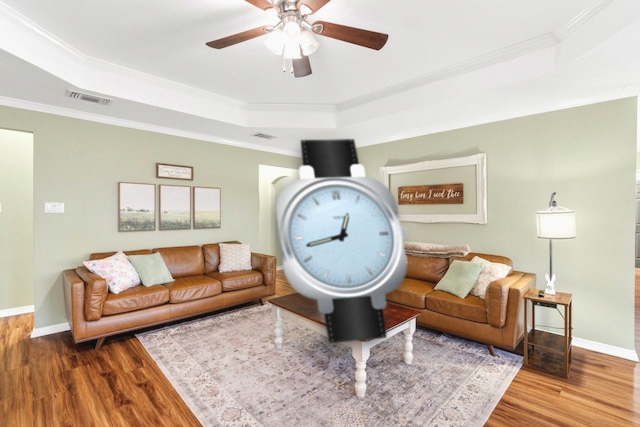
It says 12:43
